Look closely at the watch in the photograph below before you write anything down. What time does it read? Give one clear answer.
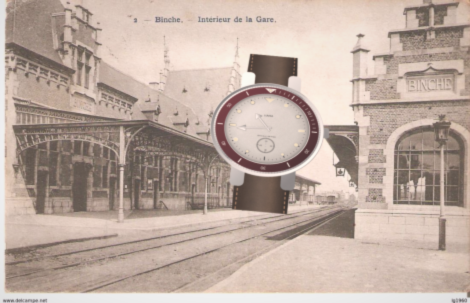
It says 10:44
